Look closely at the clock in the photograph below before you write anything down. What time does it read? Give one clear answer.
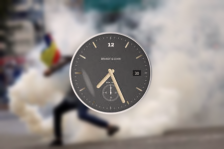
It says 7:26
